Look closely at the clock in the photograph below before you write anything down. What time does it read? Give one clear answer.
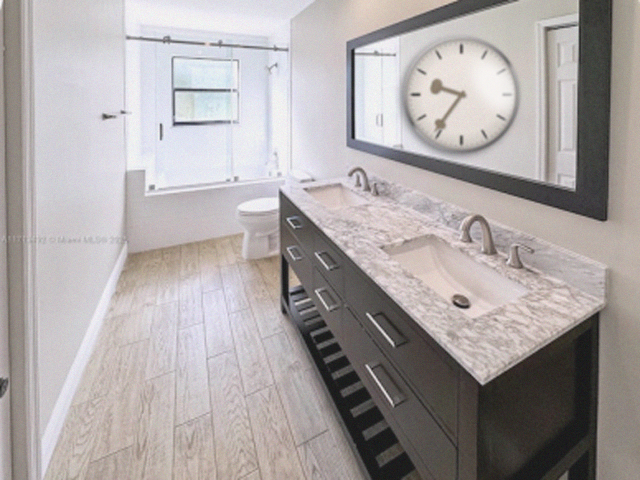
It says 9:36
